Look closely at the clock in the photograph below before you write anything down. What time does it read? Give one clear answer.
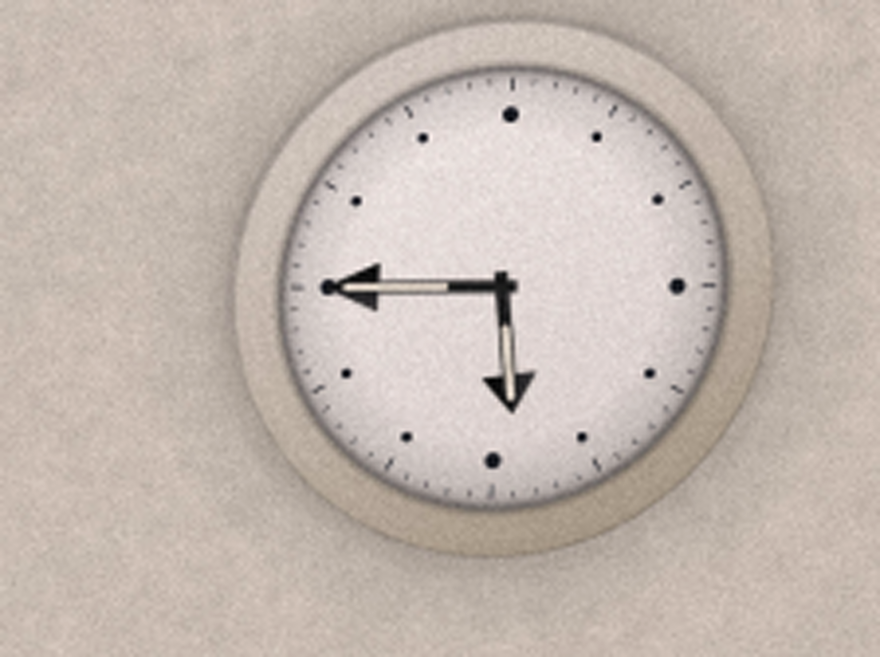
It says 5:45
